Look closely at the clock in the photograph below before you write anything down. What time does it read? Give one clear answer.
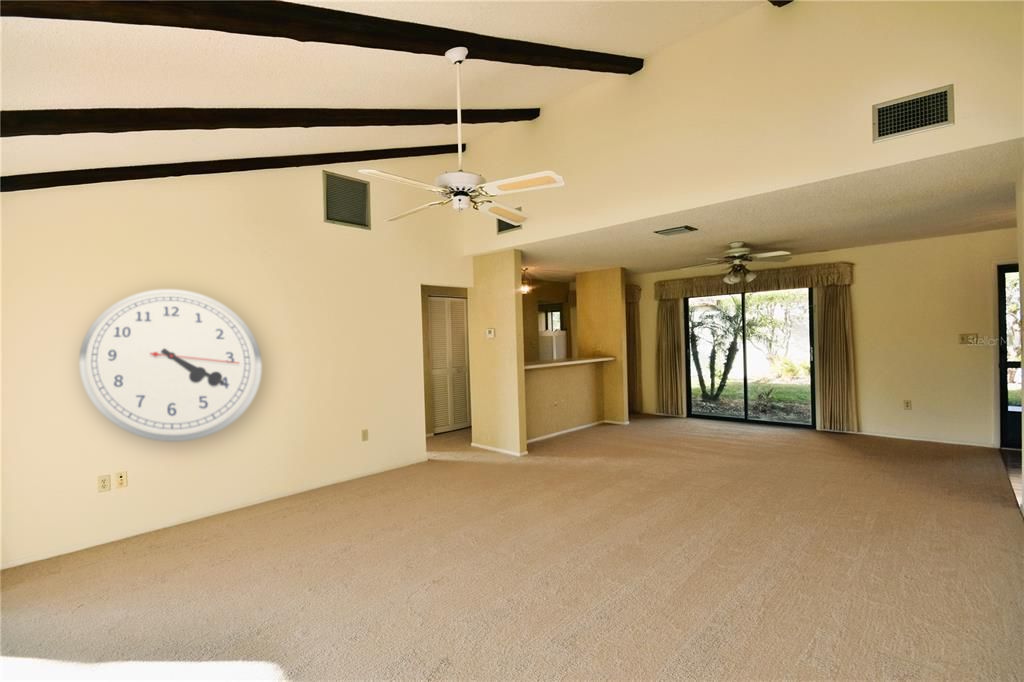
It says 4:20:16
